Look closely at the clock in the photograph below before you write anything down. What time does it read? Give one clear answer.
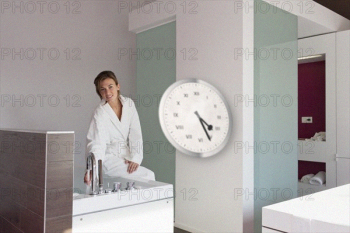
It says 4:26
